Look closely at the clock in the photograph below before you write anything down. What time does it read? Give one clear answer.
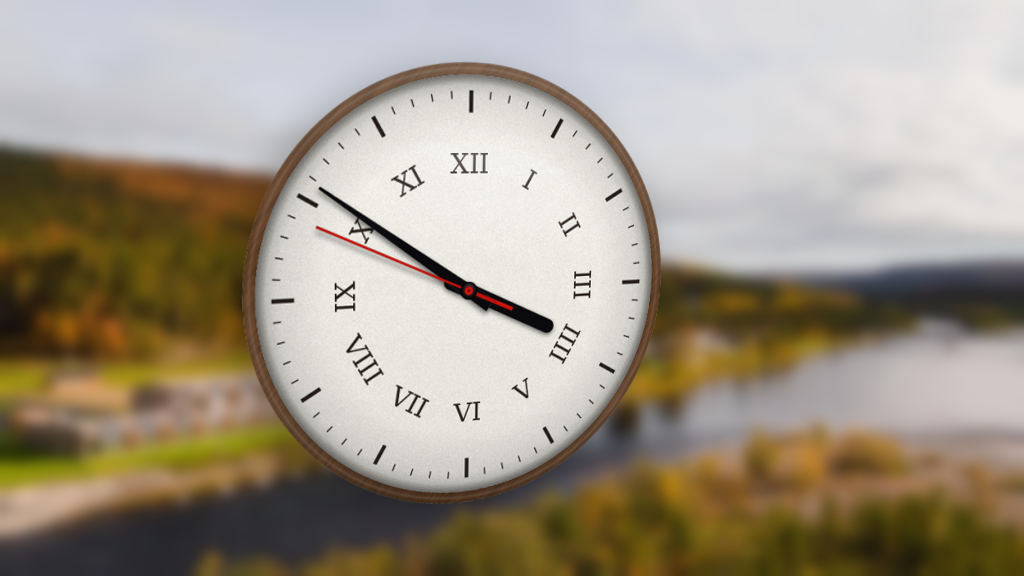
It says 3:50:49
